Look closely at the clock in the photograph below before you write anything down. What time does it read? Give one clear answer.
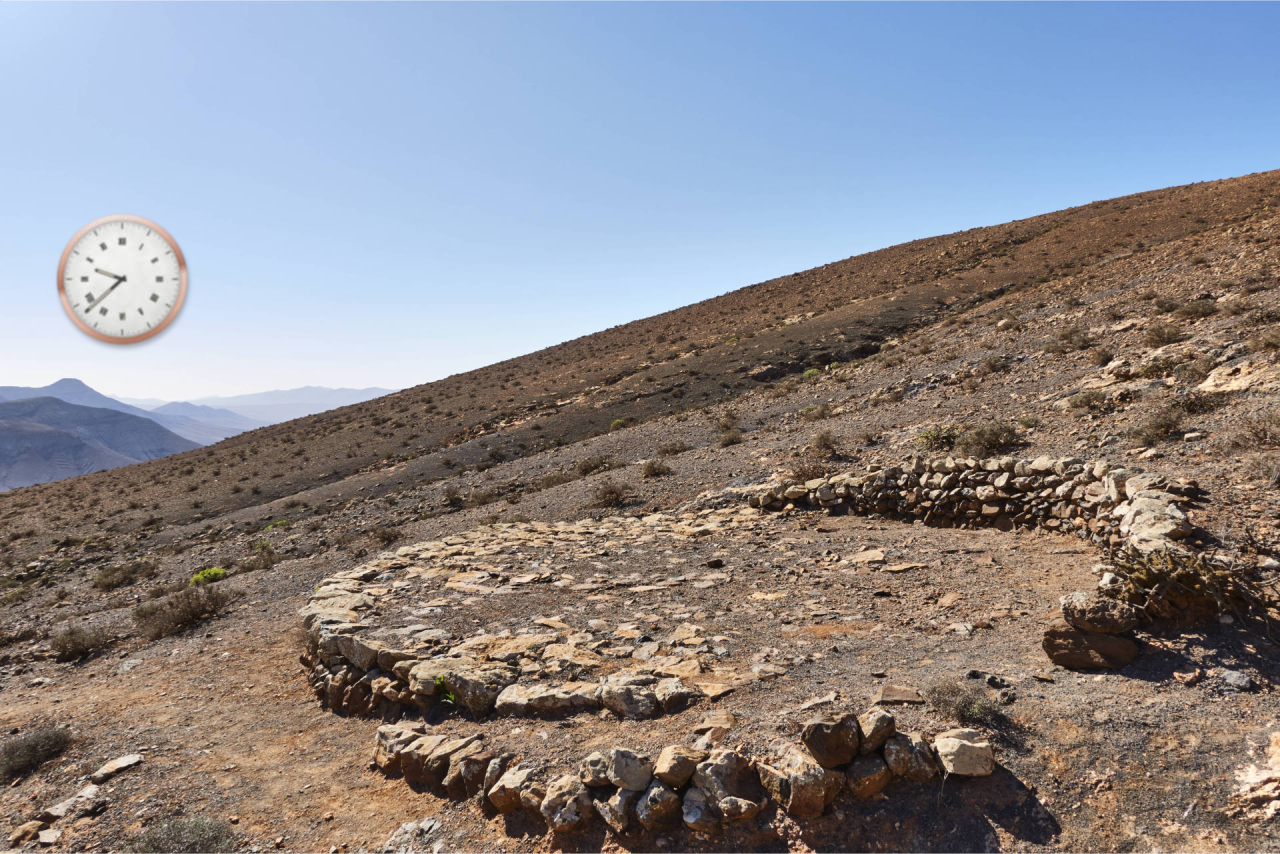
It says 9:38
